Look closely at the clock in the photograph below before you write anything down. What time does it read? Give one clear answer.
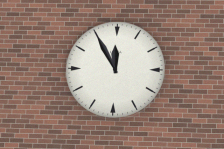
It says 11:55
